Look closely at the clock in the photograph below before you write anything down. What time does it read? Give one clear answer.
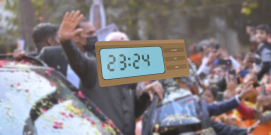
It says 23:24
